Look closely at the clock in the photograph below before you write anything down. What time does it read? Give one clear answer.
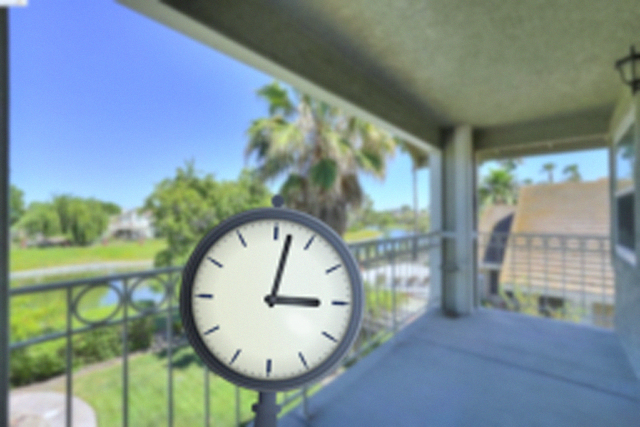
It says 3:02
